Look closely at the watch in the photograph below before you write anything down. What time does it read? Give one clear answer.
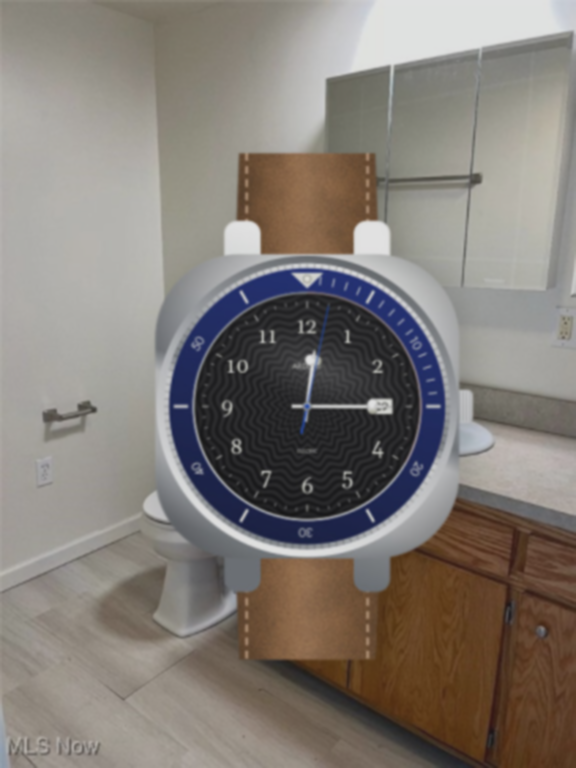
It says 12:15:02
